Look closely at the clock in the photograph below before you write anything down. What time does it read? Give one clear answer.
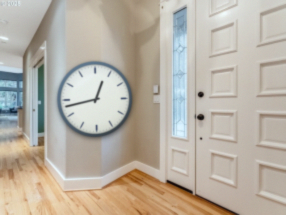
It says 12:43
